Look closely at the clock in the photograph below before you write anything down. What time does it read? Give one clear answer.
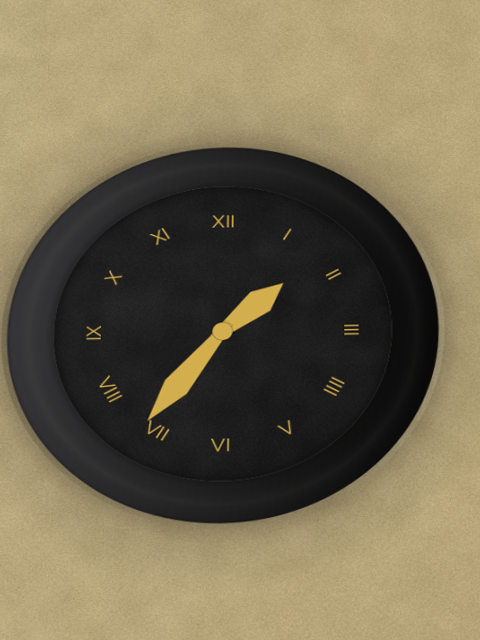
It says 1:36
